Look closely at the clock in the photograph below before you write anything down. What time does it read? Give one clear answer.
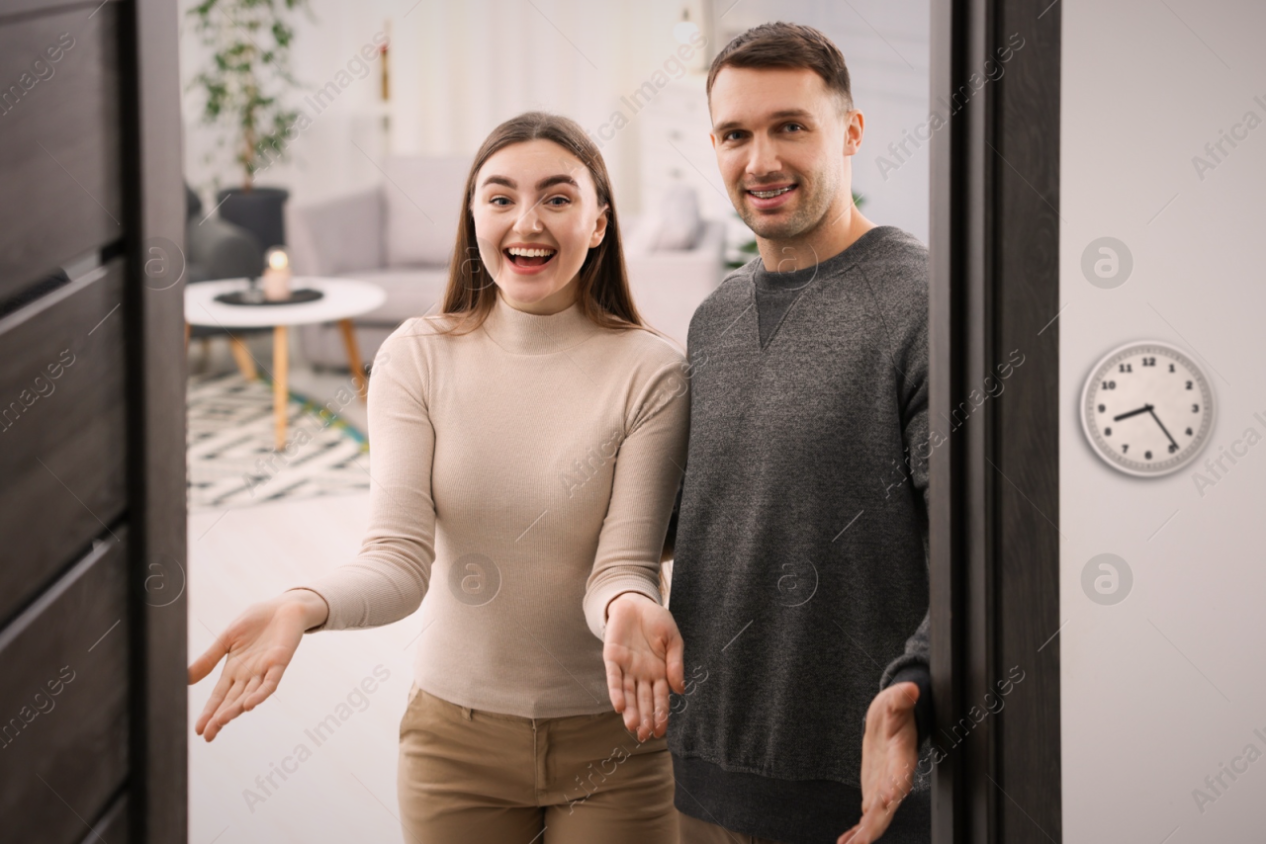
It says 8:24
